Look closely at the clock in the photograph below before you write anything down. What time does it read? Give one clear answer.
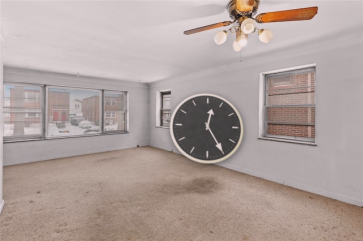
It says 12:25
